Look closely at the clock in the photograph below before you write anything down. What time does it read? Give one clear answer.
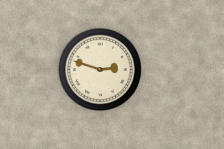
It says 2:48
